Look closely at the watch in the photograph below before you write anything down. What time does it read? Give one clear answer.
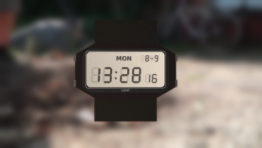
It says 13:28:16
